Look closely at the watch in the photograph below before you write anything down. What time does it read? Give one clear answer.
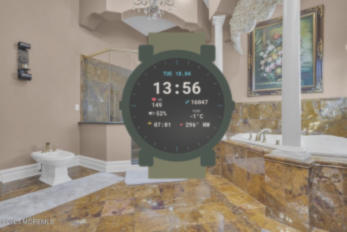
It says 13:56
